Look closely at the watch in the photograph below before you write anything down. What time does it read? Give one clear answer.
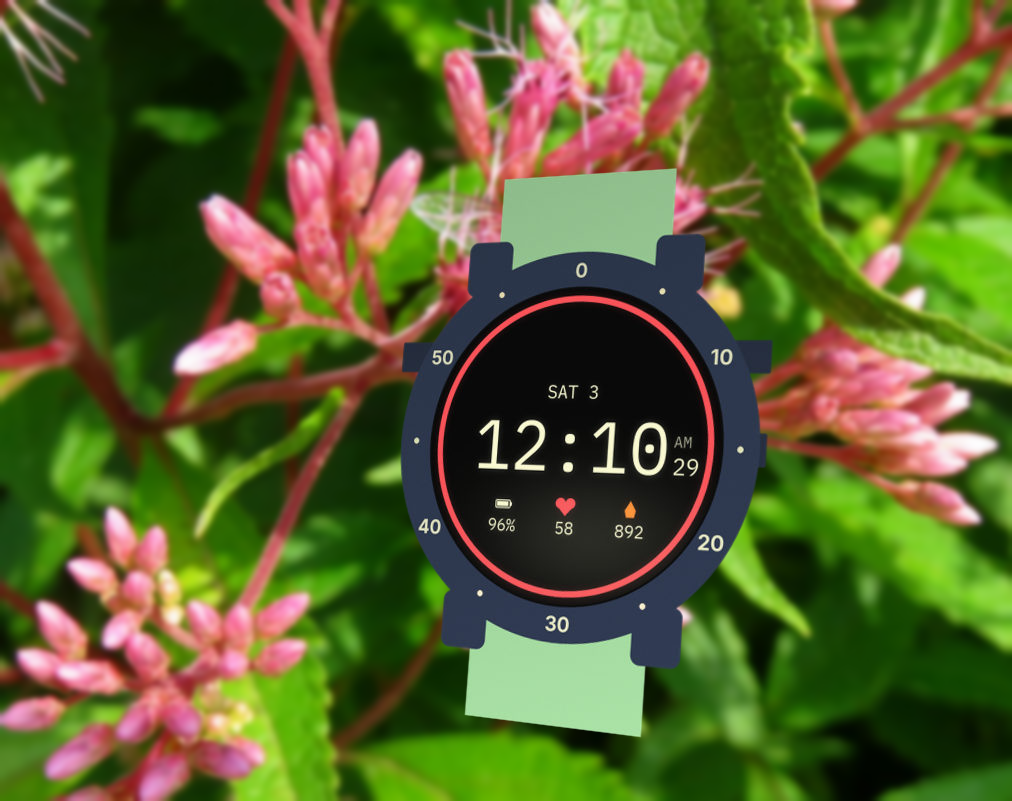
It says 12:10:29
